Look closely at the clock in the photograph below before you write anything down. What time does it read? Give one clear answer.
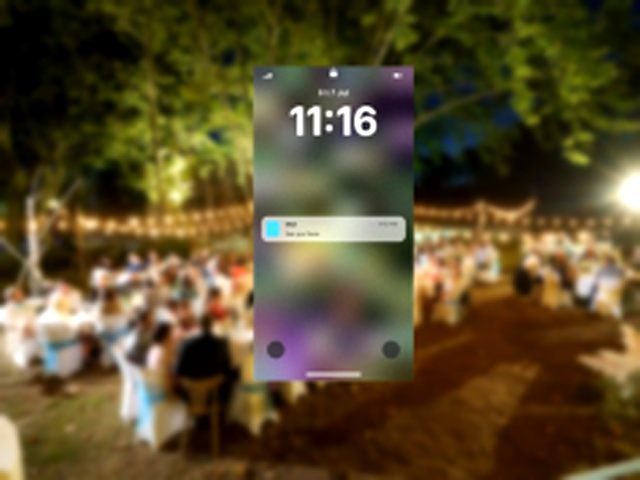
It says 11:16
